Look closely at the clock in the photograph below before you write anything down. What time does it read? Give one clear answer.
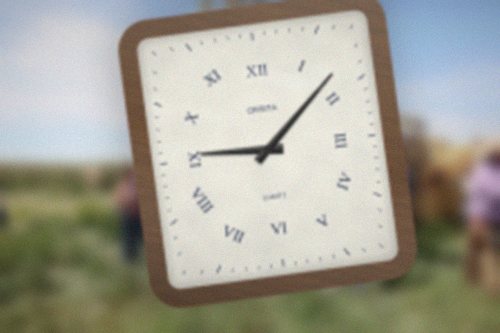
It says 9:08
